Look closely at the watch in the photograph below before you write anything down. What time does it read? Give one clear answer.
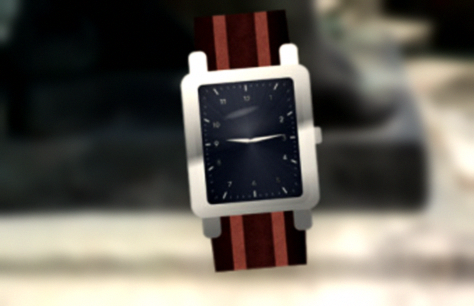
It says 9:14
